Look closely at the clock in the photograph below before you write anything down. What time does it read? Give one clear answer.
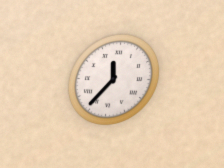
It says 11:36
